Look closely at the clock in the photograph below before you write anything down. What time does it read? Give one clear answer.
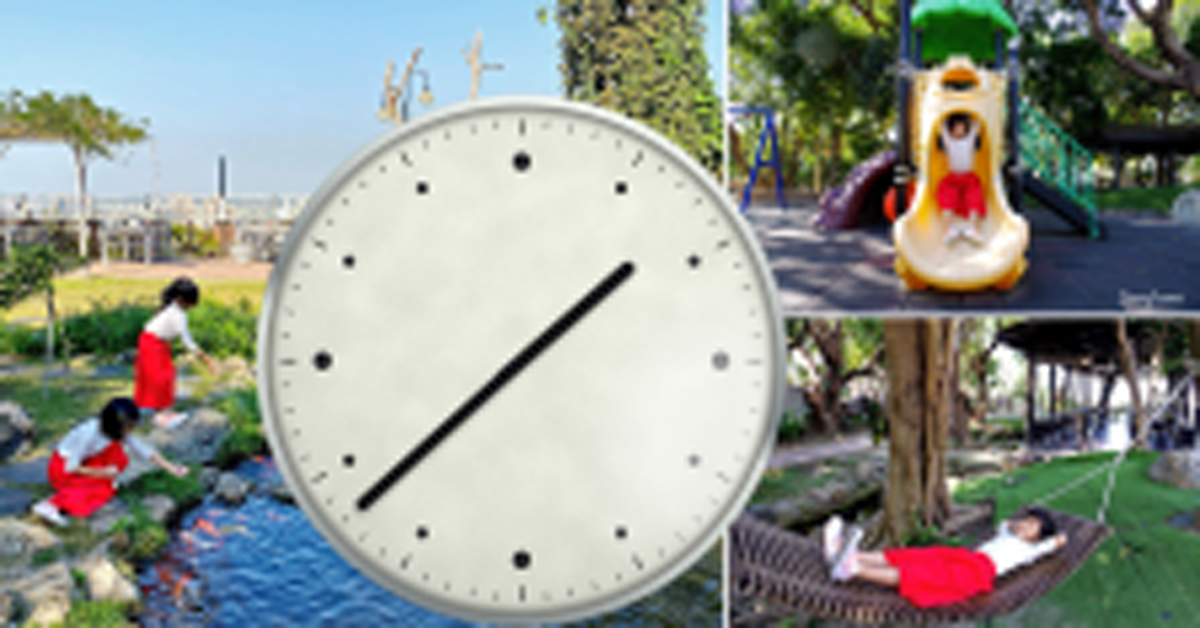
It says 1:38
